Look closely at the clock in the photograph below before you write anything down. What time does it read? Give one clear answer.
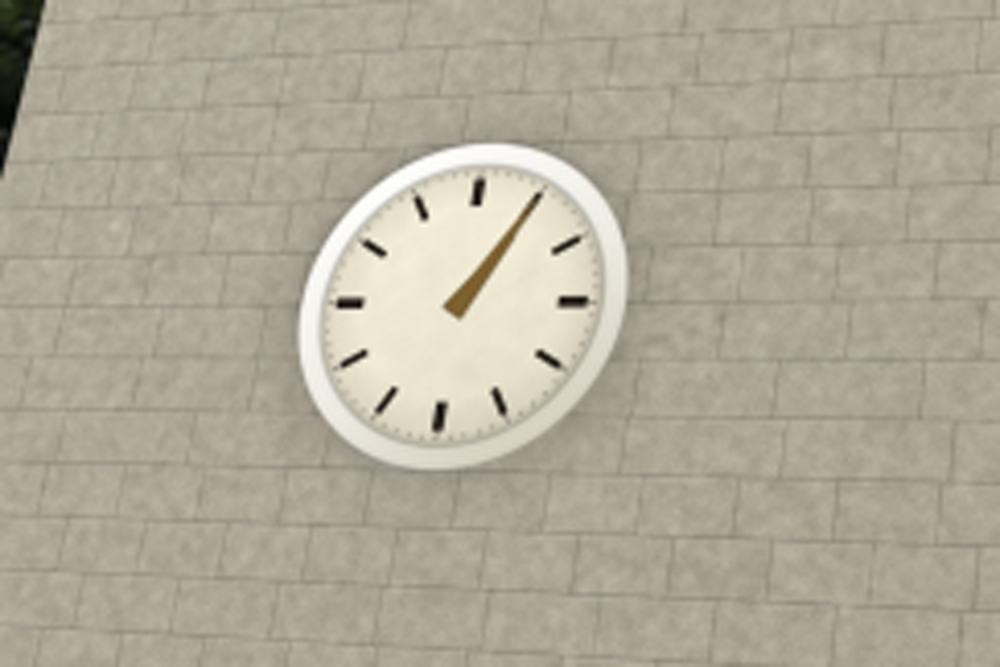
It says 1:05
